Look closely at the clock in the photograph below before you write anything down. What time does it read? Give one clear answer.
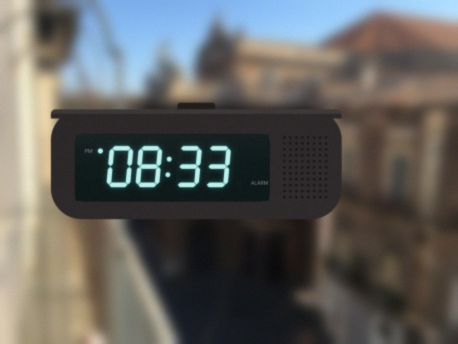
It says 8:33
